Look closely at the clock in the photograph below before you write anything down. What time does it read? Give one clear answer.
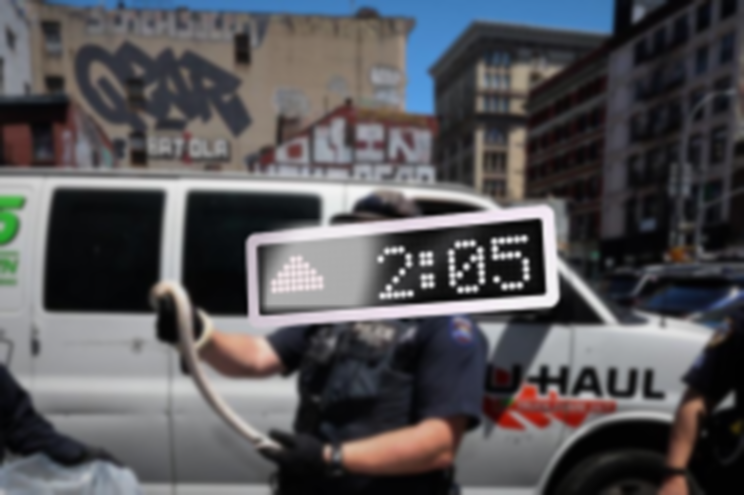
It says 2:05
